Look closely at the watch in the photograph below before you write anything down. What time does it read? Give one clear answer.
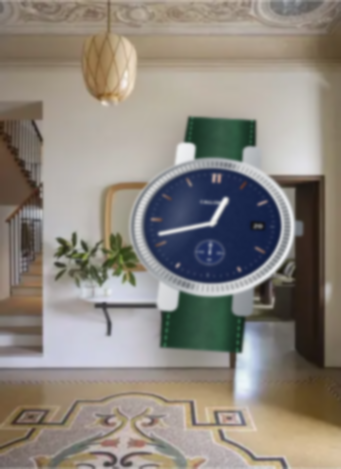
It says 12:42
